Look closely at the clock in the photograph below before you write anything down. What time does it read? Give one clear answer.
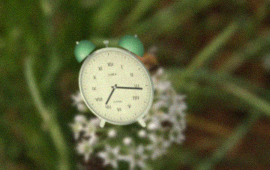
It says 7:16
